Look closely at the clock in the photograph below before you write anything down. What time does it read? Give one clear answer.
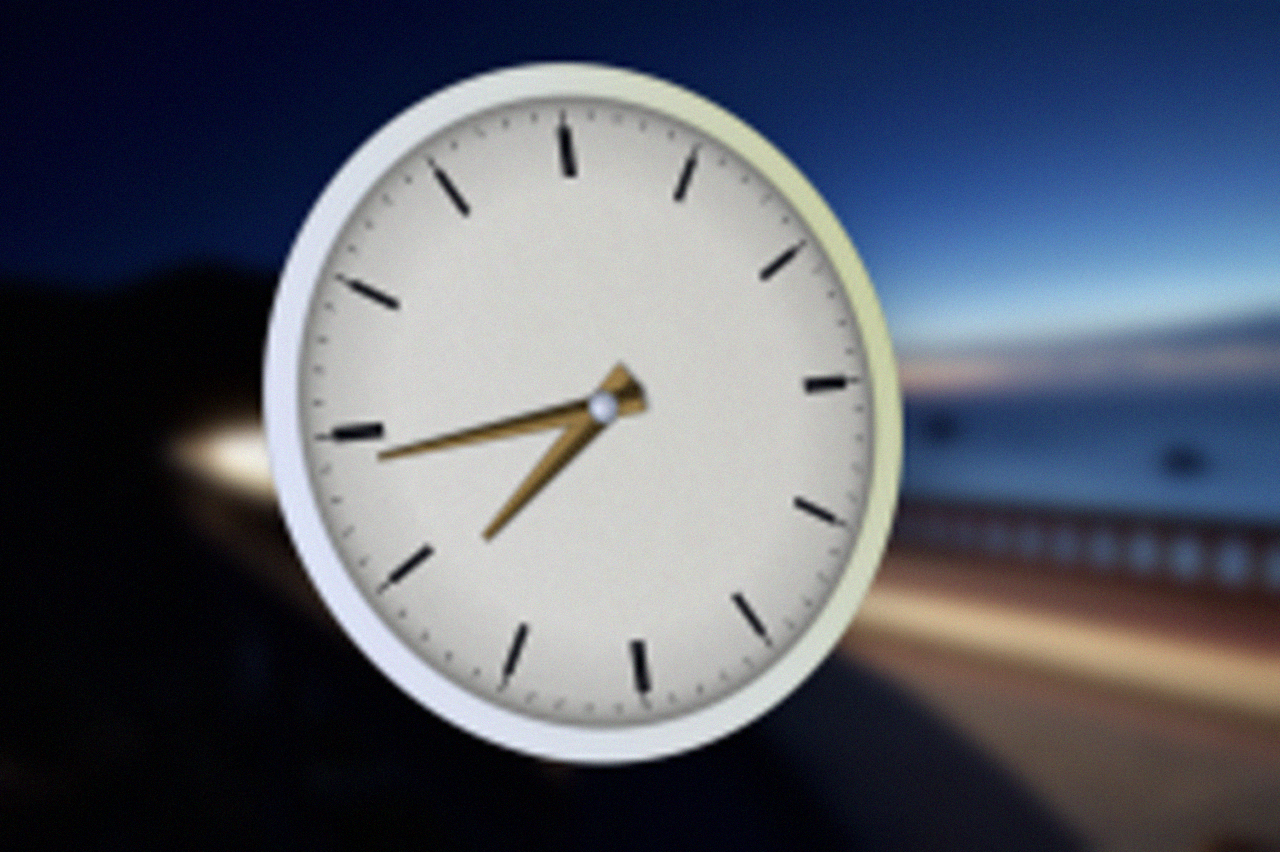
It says 7:44
